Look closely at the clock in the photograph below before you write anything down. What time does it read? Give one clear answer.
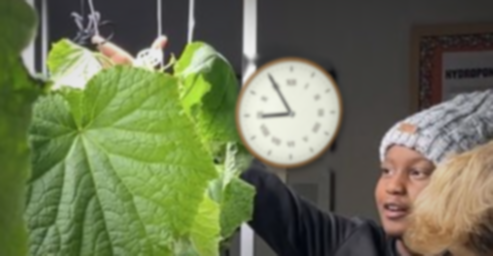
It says 8:55
